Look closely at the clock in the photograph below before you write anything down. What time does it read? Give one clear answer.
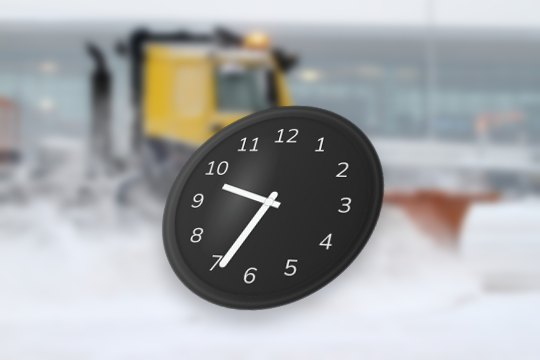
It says 9:34
